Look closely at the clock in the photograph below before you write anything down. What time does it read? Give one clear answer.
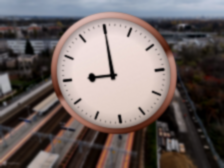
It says 9:00
